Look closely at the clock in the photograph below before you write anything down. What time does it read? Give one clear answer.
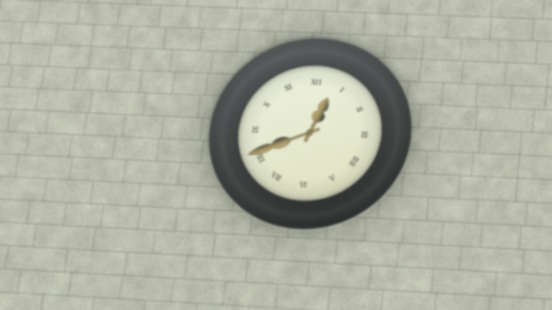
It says 12:41
